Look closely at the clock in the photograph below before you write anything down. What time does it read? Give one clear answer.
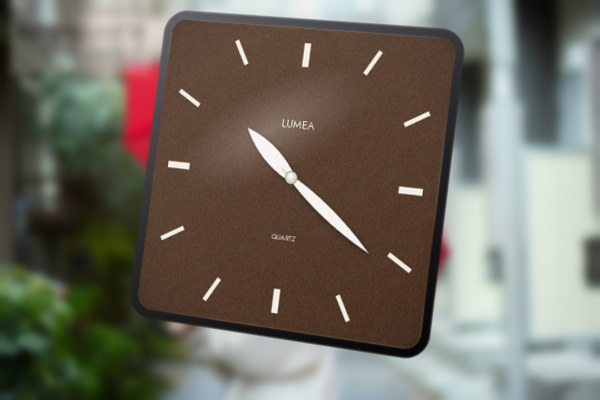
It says 10:21
